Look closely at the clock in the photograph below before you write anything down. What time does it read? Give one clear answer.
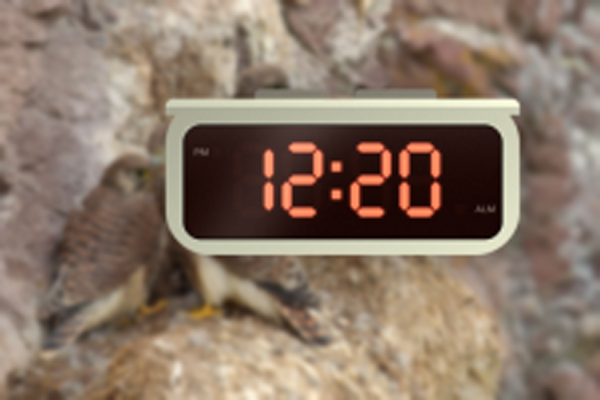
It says 12:20
